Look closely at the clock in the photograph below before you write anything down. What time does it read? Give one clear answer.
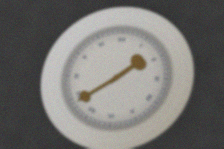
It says 1:39
